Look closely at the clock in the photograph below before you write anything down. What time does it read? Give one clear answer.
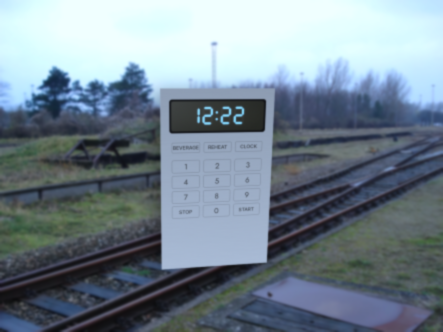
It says 12:22
